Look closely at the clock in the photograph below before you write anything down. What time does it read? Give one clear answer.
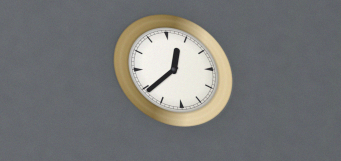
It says 12:39
